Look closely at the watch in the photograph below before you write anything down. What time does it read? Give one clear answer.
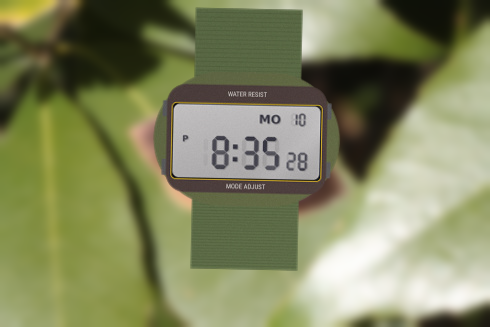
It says 8:35:28
